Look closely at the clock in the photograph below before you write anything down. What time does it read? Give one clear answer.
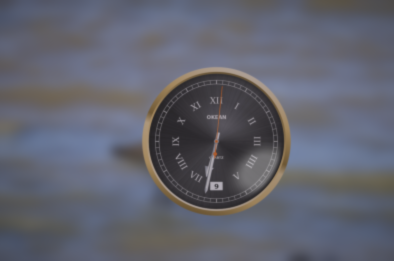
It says 6:32:01
